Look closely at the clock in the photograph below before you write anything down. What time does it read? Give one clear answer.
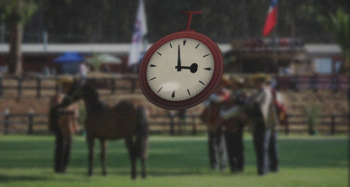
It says 2:58
